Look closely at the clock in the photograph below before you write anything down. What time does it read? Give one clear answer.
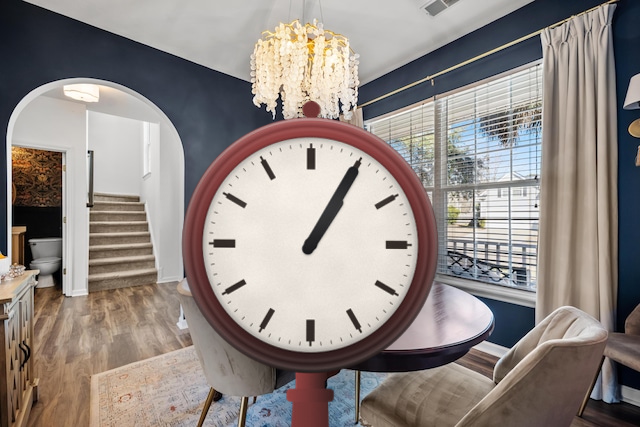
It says 1:05
